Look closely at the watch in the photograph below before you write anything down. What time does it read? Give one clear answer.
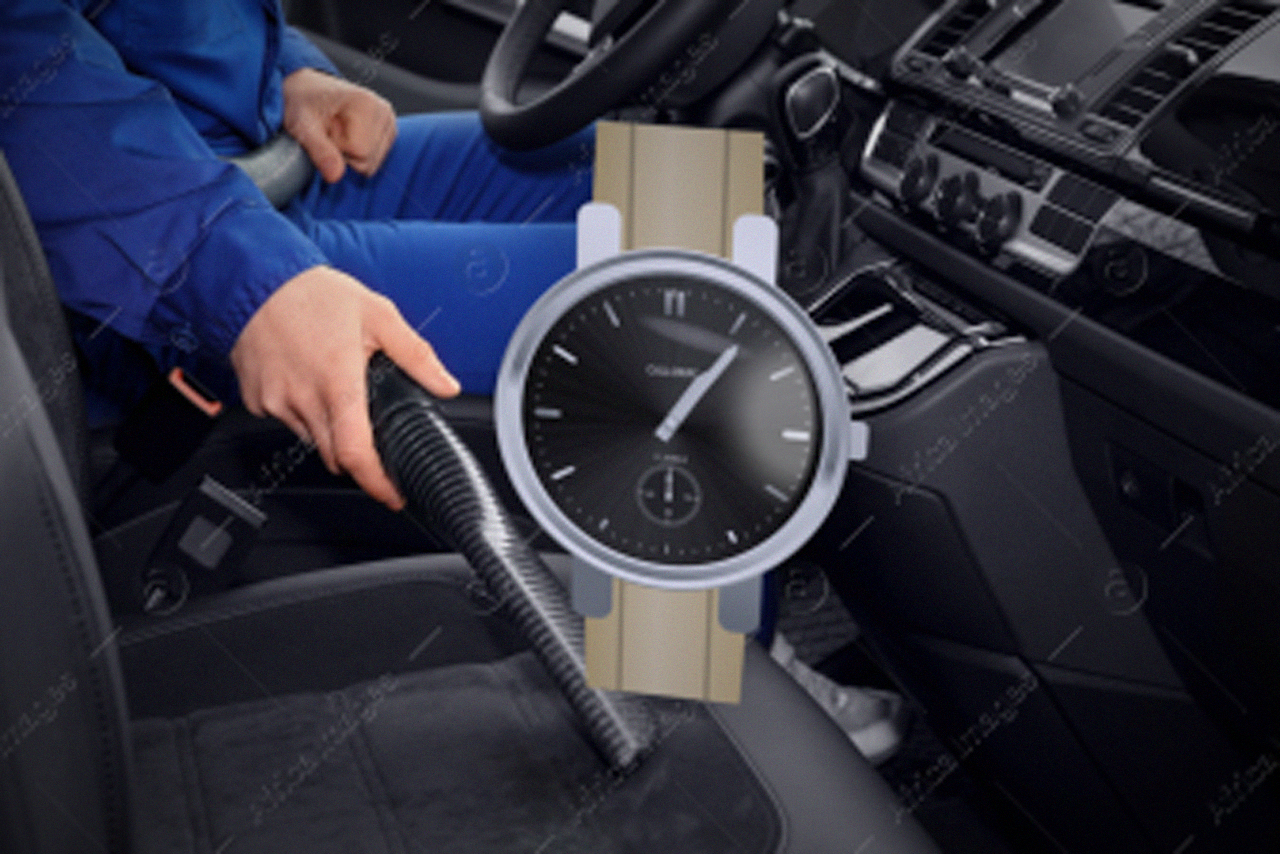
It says 1:06
